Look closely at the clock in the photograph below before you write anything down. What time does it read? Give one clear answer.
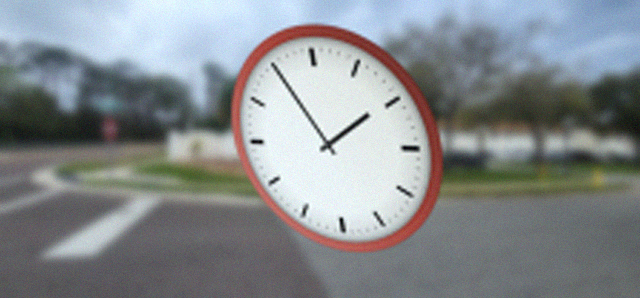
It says 1:55
